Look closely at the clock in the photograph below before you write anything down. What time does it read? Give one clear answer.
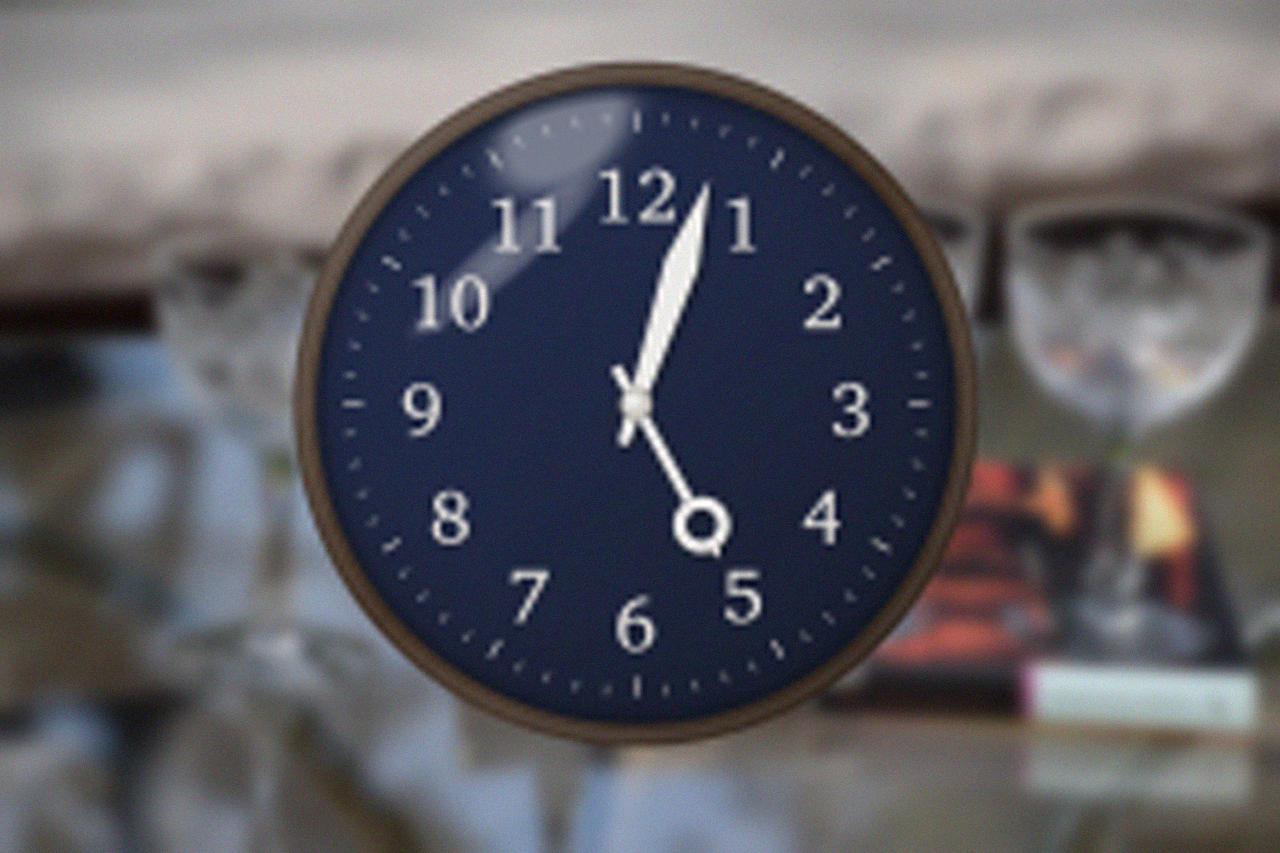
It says 5:03
